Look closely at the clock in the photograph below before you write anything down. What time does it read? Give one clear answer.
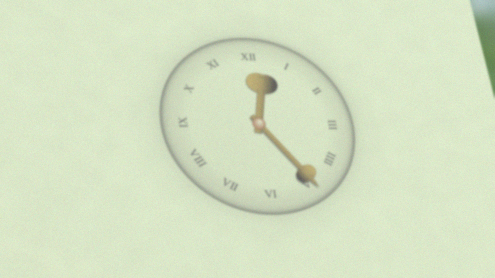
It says 12:24
